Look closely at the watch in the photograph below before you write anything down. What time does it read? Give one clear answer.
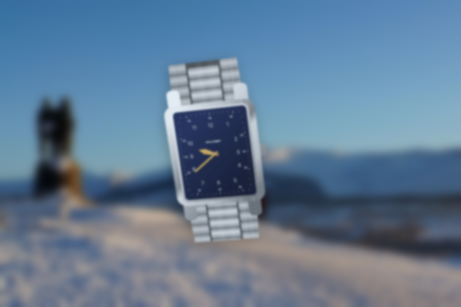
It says 9:39
